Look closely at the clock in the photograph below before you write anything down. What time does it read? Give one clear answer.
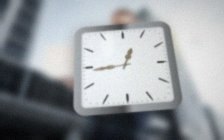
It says 12:44
